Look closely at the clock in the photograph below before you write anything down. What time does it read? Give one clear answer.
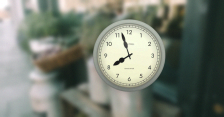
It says 7:57
